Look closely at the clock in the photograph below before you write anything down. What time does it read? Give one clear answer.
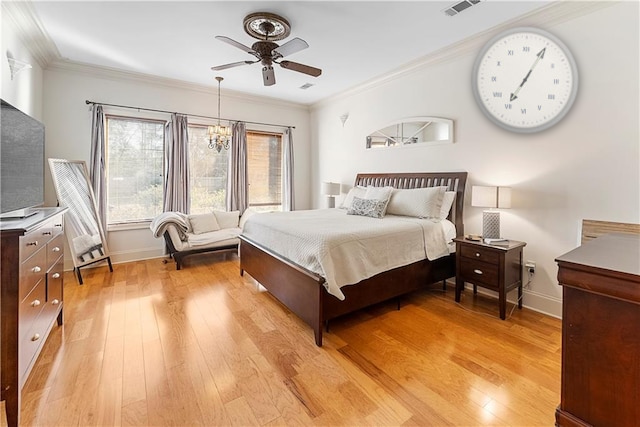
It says 7:05
